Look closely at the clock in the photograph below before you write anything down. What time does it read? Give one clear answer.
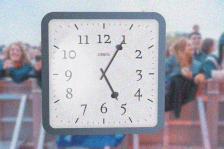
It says 5:05
